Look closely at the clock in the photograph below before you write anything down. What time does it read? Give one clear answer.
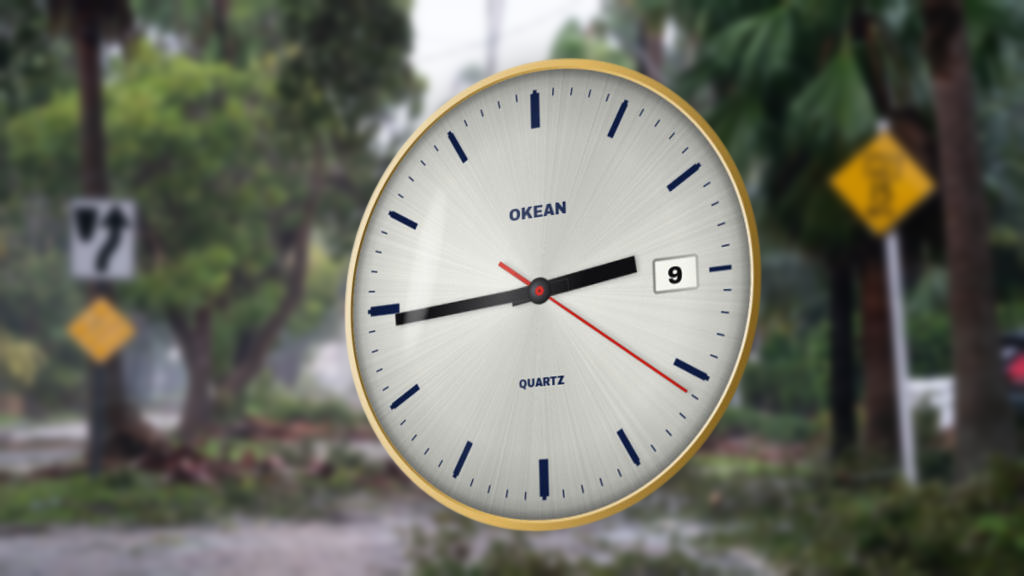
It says 2:44:21
